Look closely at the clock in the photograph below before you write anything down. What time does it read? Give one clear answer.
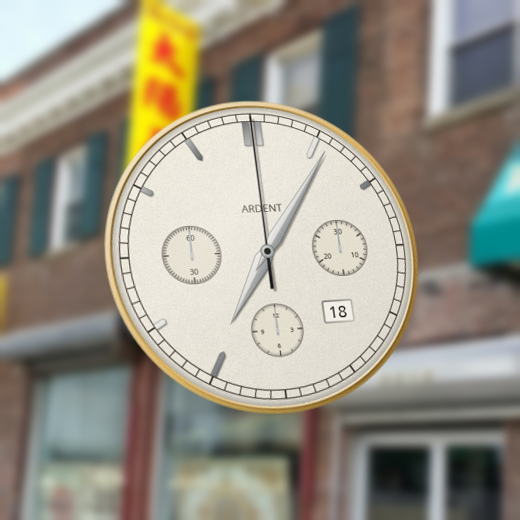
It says 7:06
